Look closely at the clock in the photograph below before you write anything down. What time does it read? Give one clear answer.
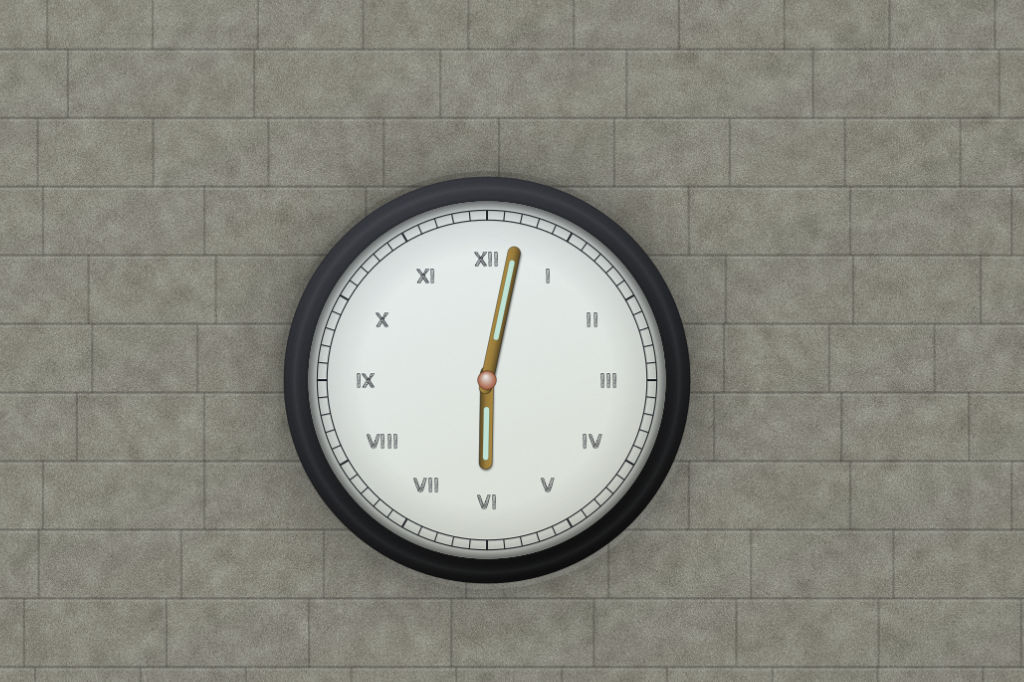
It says 6:02
